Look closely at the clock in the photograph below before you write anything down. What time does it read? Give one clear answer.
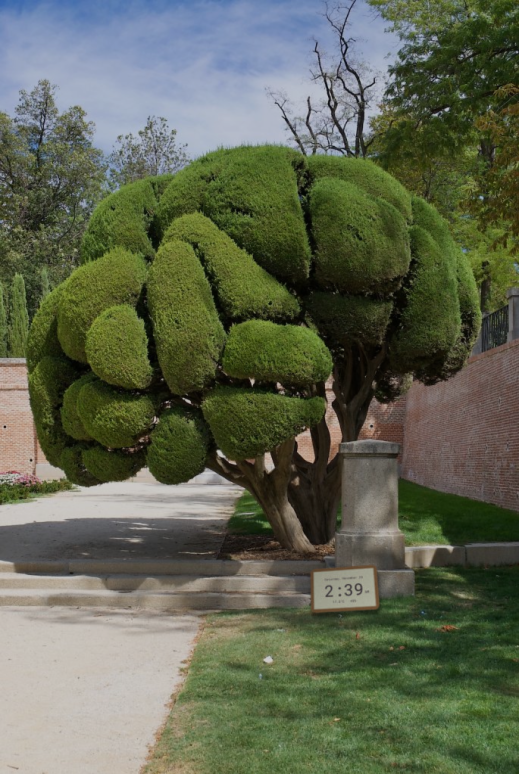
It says 2:39
